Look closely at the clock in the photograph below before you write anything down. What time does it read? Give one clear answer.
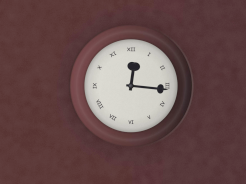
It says 12:16
